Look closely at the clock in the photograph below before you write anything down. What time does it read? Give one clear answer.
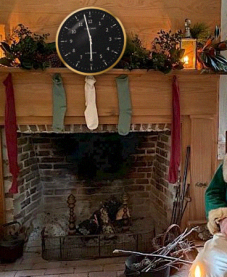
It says 5:58
